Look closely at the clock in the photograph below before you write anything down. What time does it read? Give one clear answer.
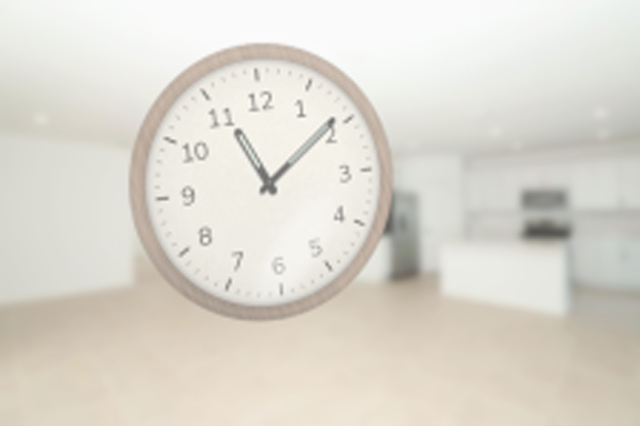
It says 11:09
